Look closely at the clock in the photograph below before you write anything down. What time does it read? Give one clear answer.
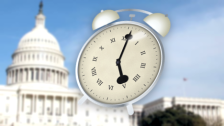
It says 5:01
